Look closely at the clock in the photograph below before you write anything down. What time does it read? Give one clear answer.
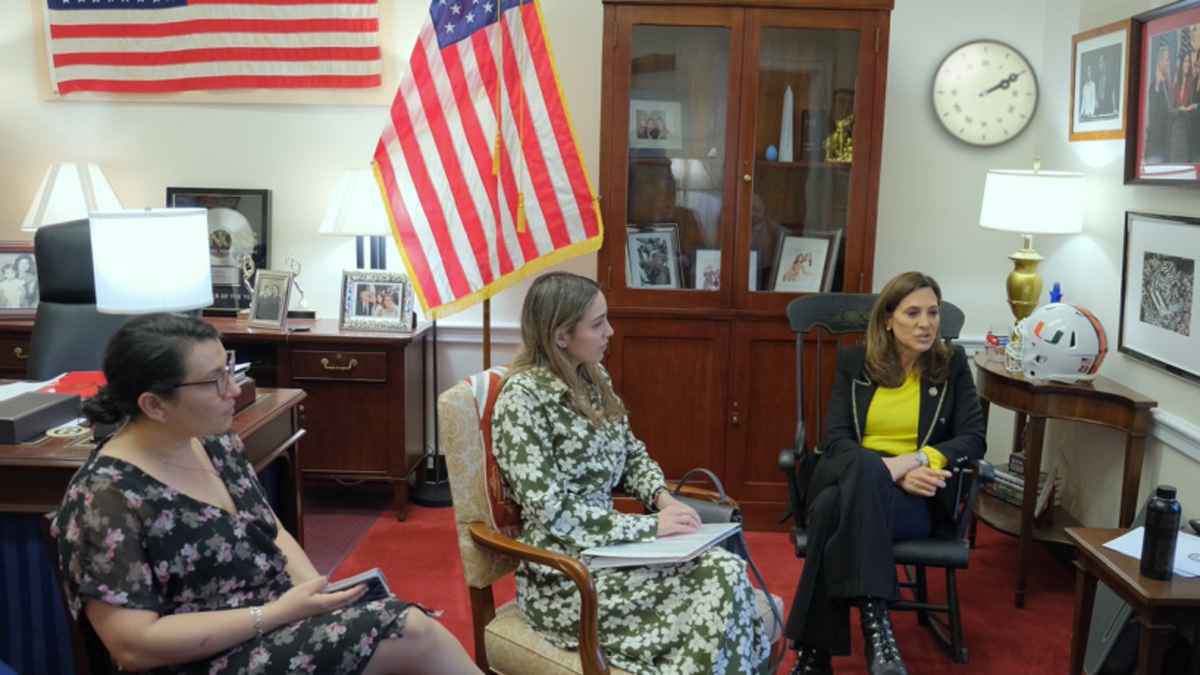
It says 2:10
